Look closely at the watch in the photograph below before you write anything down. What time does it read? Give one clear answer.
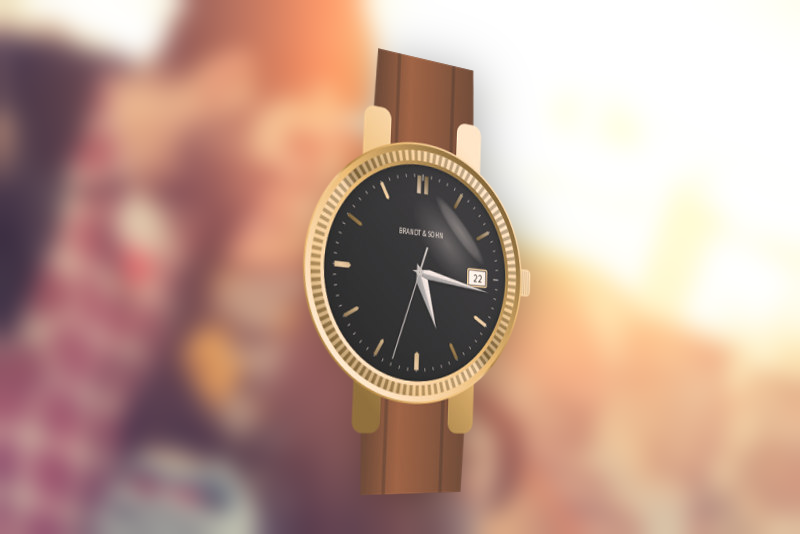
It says 5:16:33
